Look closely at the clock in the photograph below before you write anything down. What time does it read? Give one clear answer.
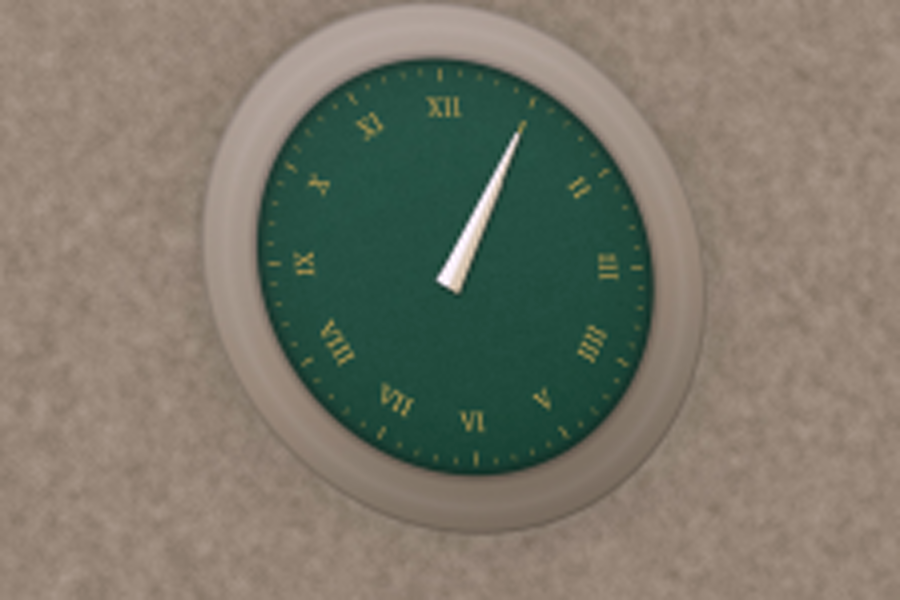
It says 1:05
